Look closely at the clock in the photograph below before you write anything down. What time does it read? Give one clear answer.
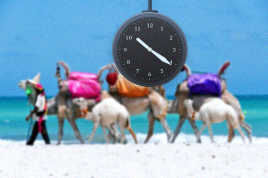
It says 10:21
